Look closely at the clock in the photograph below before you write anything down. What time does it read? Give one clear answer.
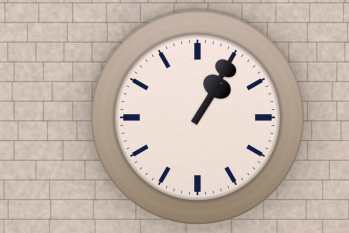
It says 1:05
